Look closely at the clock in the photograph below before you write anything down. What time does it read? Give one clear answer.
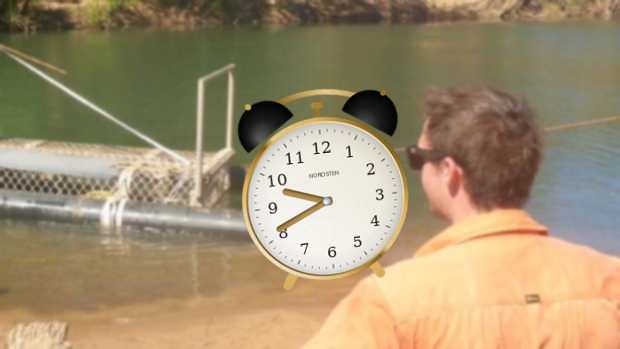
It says 9:41
